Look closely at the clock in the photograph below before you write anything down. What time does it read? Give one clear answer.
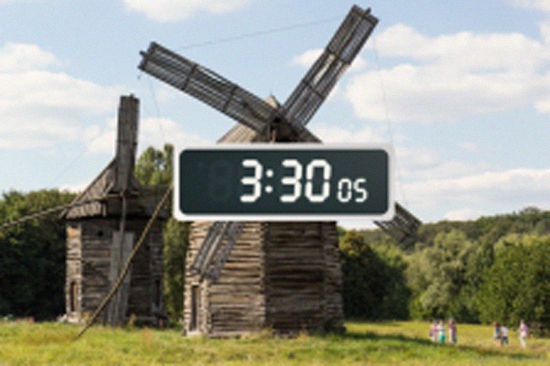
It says 3:30:05
